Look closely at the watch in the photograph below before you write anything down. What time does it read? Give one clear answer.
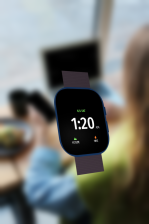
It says 1:20
